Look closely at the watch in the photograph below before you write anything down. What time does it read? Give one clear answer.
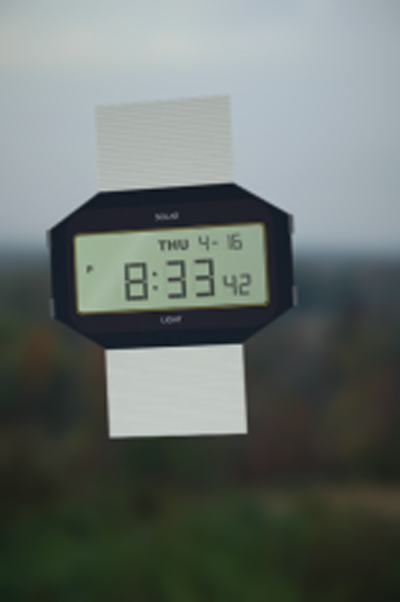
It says 8:33:42
